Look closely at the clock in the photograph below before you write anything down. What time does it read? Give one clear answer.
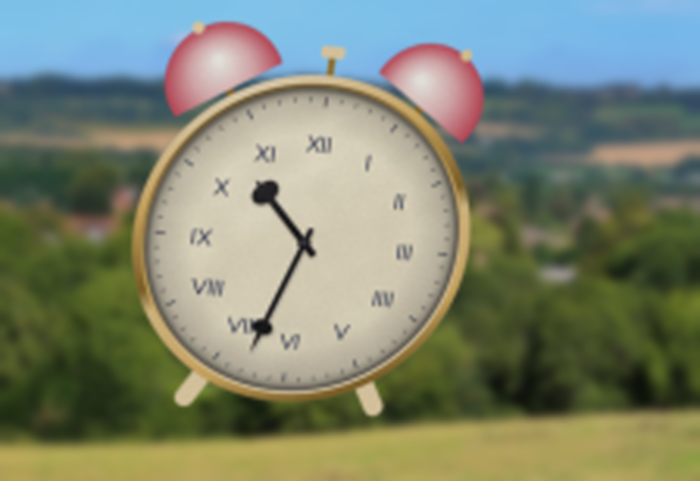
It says 10:33
